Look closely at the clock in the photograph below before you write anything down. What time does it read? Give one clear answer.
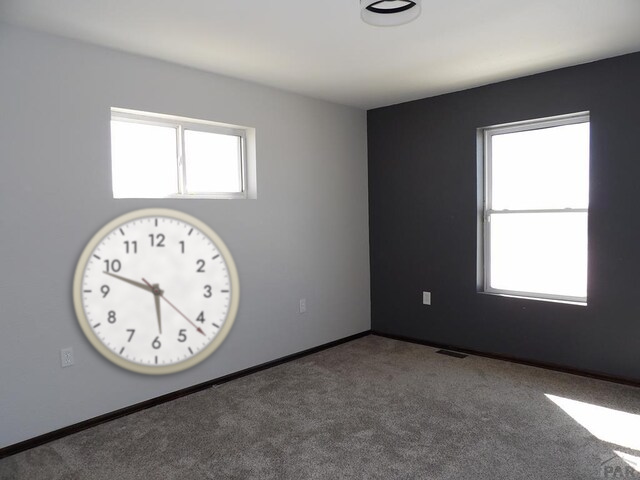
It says 5:48:22
